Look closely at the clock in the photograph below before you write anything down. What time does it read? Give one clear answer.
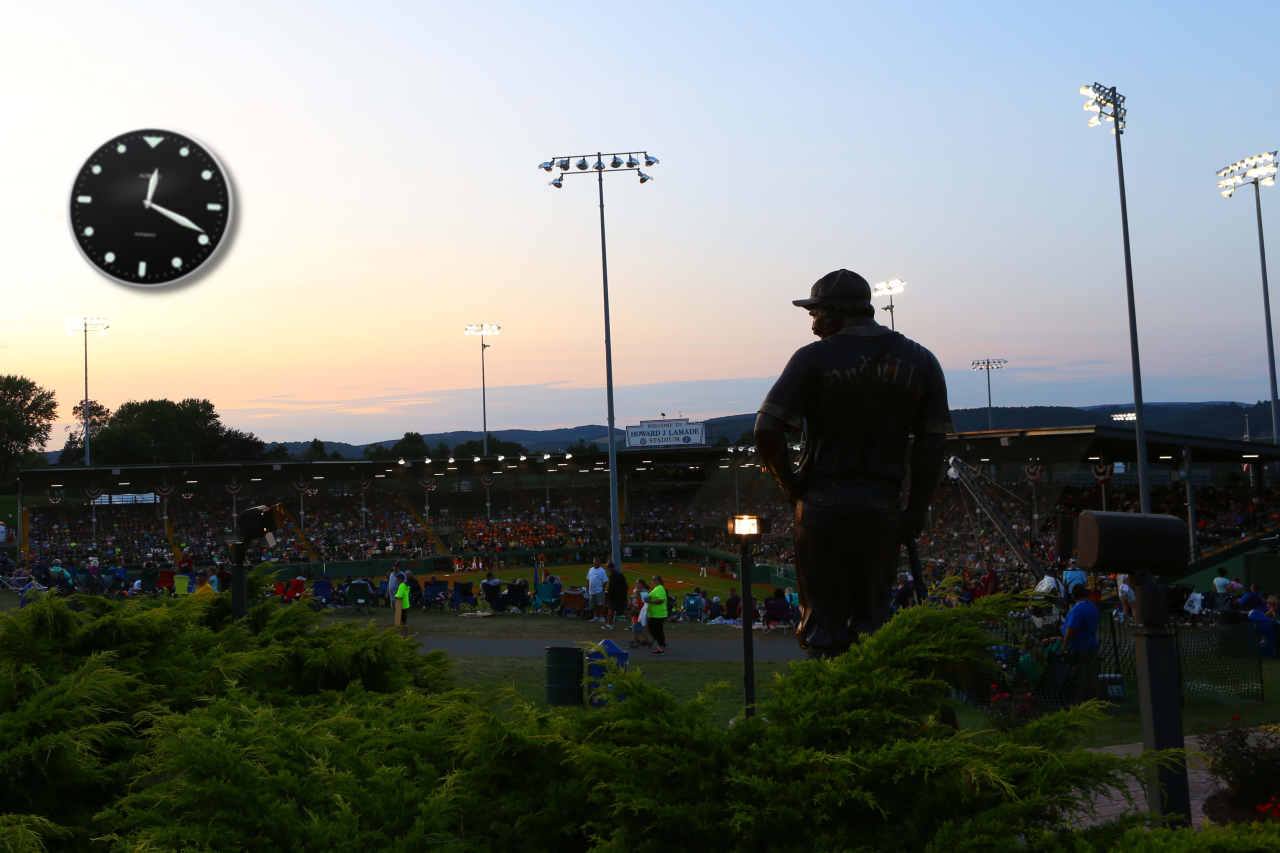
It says 12:19
